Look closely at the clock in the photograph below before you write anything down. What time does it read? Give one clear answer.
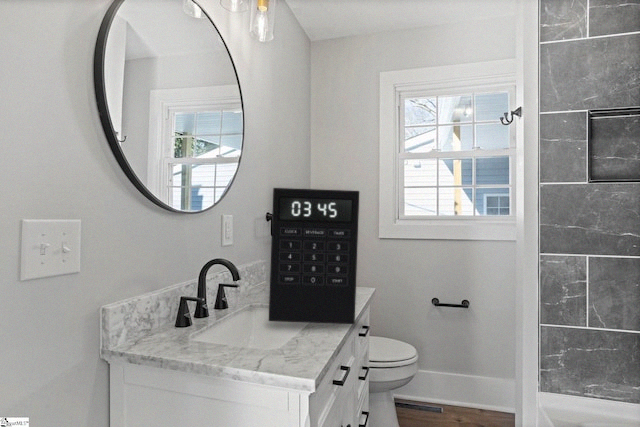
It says 3:45
